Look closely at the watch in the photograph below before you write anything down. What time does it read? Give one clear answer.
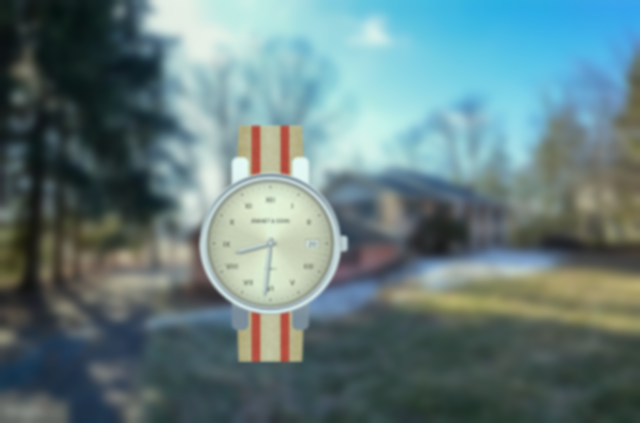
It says 8:31
